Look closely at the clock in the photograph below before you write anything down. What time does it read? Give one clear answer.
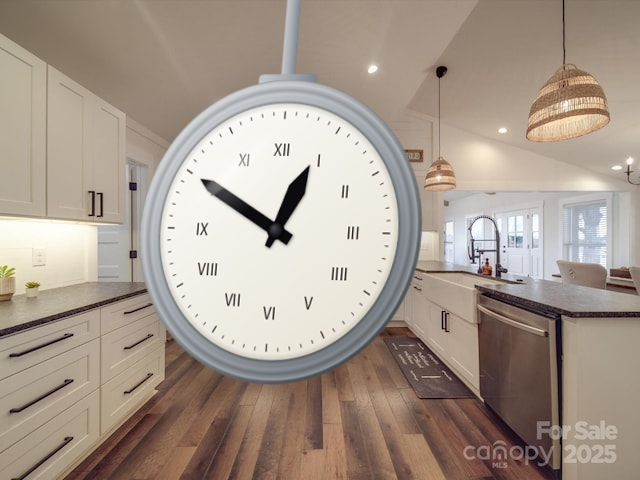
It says 12:50
